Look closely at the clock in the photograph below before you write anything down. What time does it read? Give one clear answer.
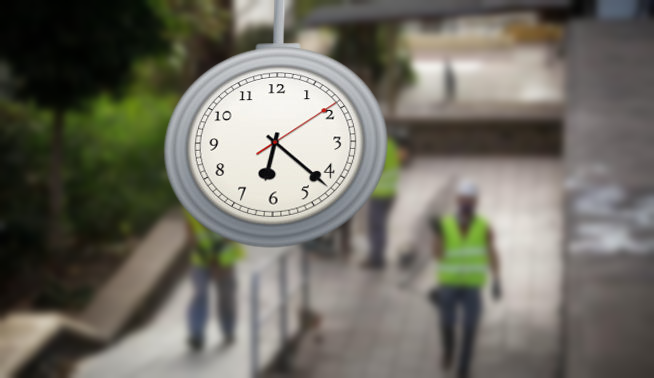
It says 6:22:09
